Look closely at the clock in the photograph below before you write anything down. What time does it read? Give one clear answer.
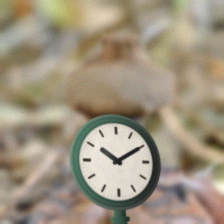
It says 10:10
